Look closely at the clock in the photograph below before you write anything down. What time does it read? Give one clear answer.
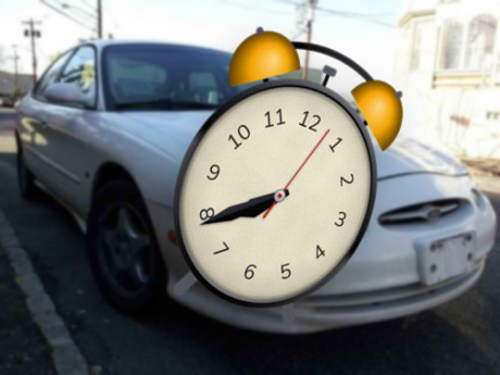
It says 7:39:03
